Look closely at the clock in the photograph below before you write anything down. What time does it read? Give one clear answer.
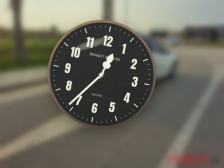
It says 12:36
